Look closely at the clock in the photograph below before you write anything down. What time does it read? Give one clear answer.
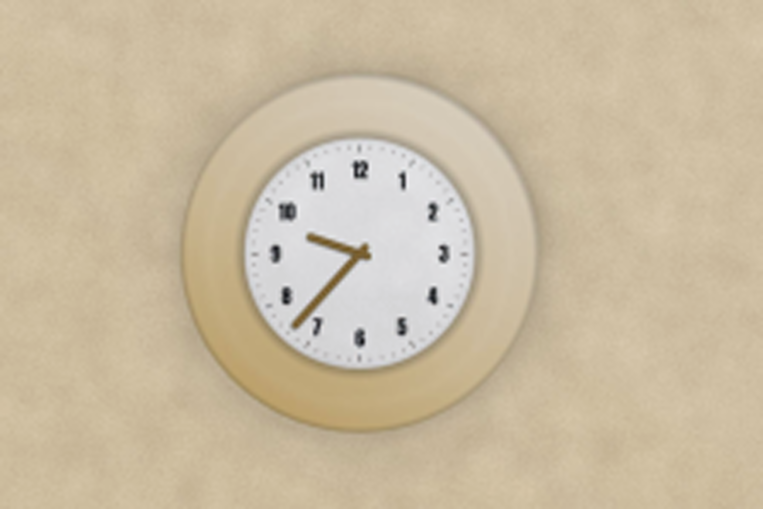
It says 9:37
